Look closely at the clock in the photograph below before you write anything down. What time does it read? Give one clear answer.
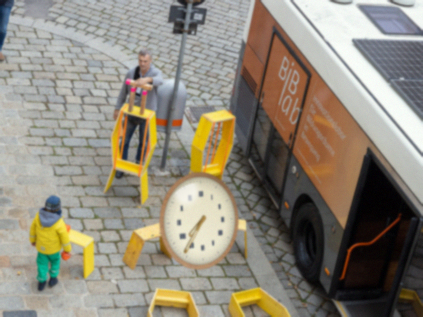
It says 7:36
